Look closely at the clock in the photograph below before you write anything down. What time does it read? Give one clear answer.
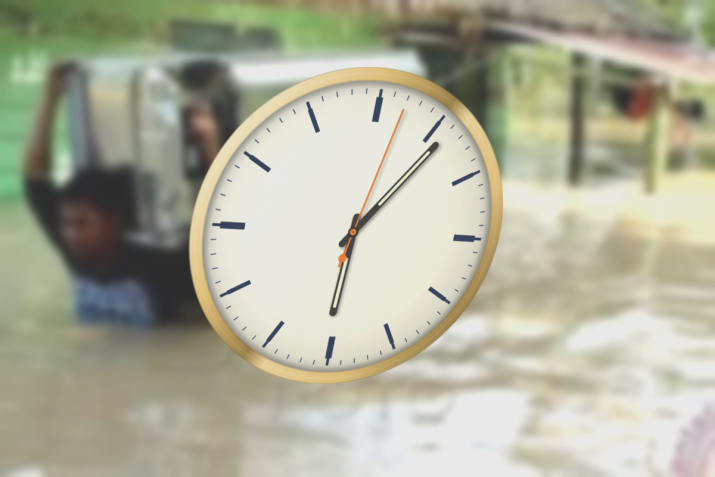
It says 6:06:02
